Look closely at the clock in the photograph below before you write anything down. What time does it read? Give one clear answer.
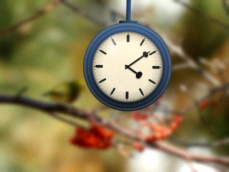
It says 4:09
